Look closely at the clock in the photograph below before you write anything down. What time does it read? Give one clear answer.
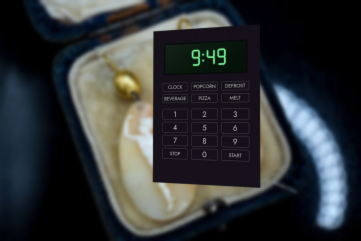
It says 9:49
